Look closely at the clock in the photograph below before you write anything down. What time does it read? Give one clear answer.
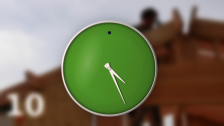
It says 4:26
